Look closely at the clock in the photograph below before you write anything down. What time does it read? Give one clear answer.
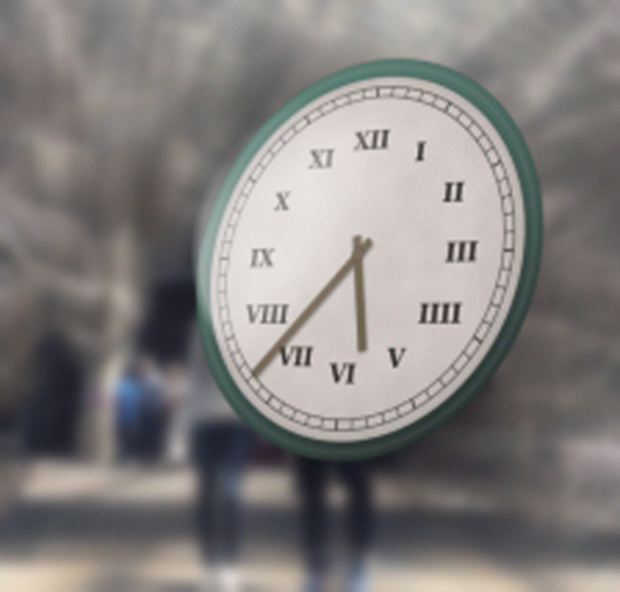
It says 5:37
